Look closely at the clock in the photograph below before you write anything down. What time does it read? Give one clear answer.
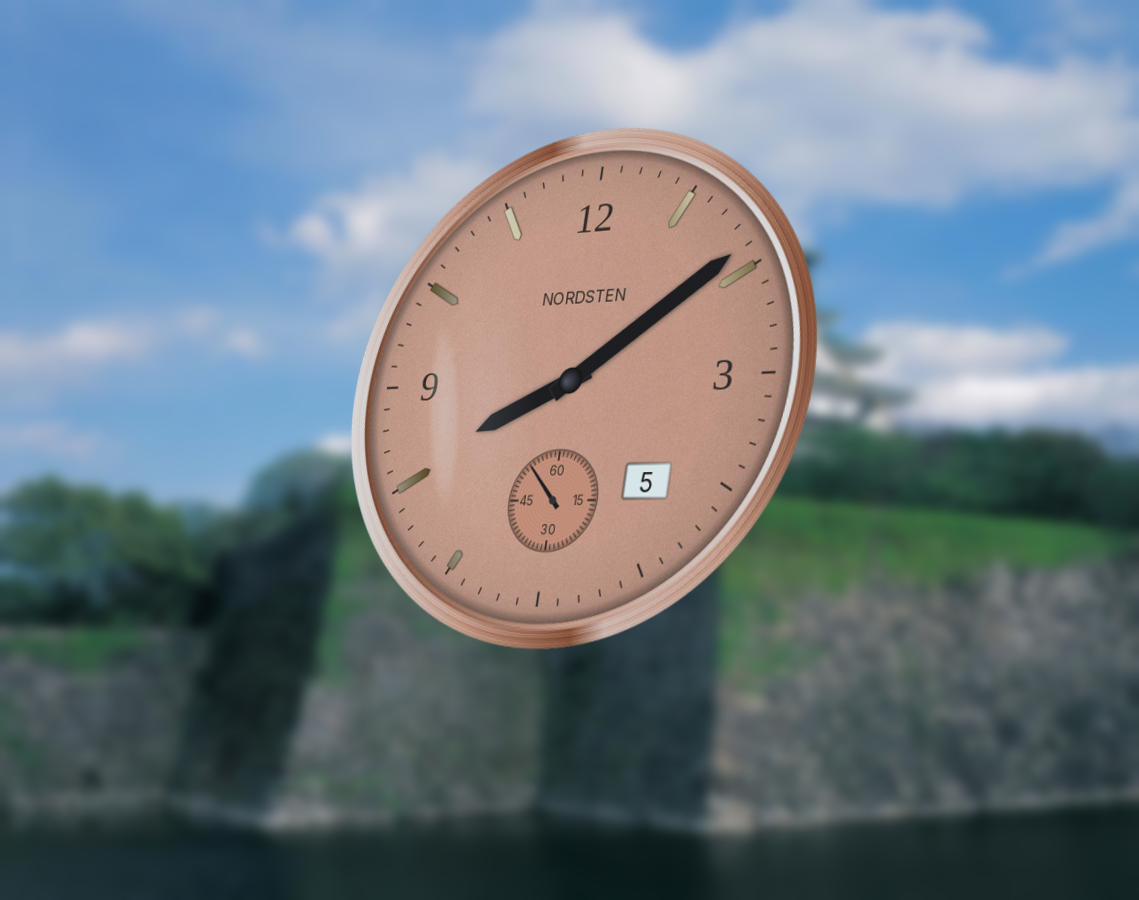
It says 8:08:53
